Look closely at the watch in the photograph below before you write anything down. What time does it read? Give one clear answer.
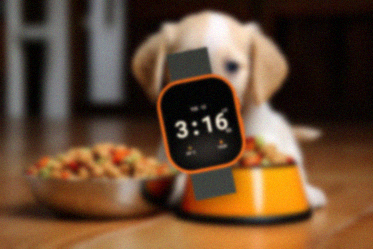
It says 3:16
